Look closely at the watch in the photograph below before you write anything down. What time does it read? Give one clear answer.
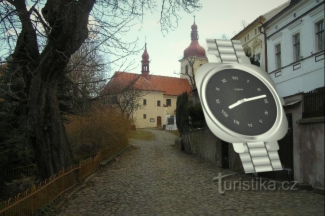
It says 8:13
